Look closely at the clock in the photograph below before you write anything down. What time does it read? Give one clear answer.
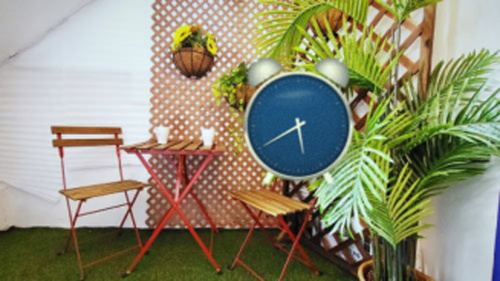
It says 5:40
